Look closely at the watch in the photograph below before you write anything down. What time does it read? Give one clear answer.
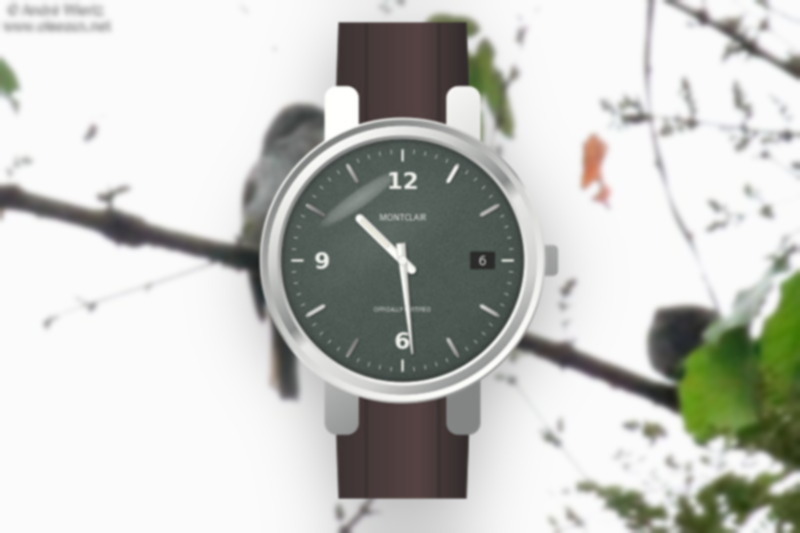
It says 10:29
